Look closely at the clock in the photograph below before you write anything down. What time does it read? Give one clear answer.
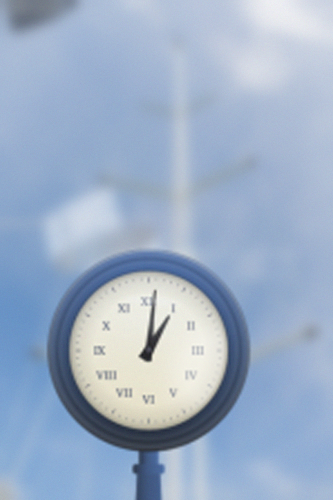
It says 1:01
